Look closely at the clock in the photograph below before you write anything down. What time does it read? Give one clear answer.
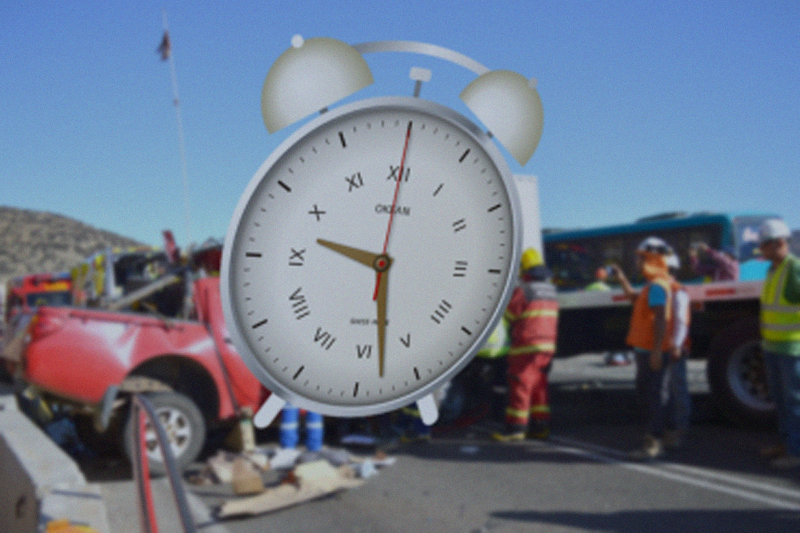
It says 9:28:00
